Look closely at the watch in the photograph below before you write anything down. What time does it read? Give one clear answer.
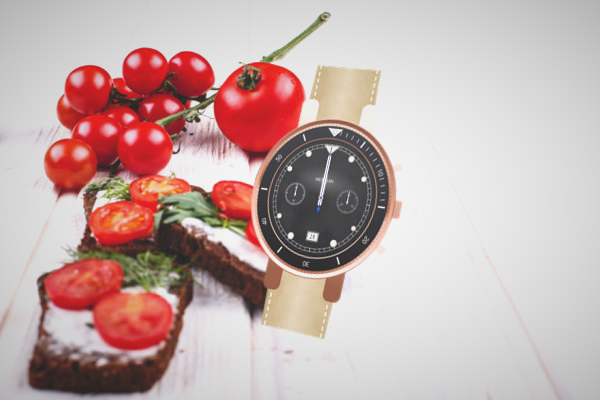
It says 12:00
